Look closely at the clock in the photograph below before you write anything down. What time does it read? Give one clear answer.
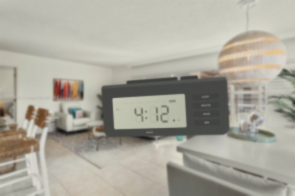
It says 4:12
